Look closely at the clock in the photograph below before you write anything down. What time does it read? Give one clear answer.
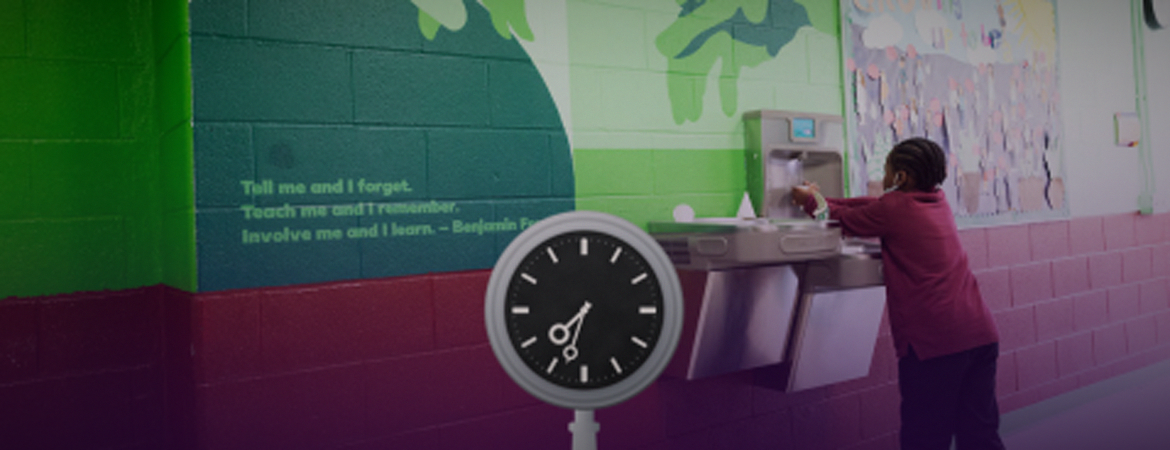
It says 7:33
